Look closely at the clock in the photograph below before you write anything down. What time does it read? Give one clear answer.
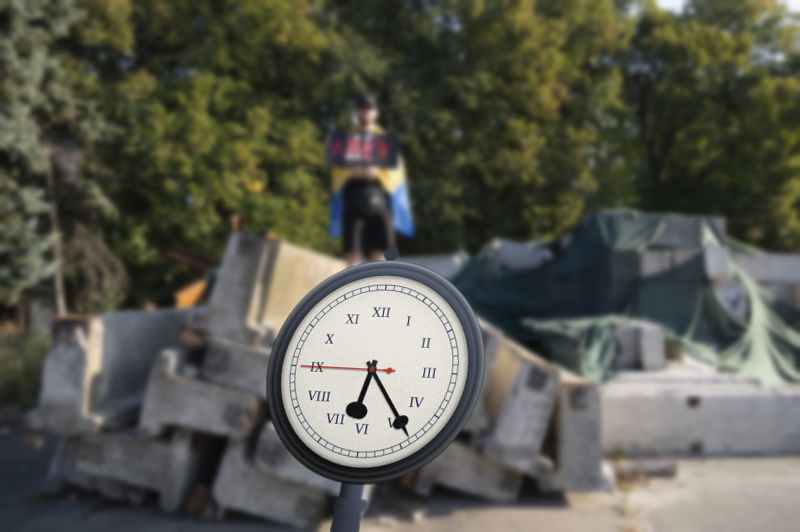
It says 6:23:45
